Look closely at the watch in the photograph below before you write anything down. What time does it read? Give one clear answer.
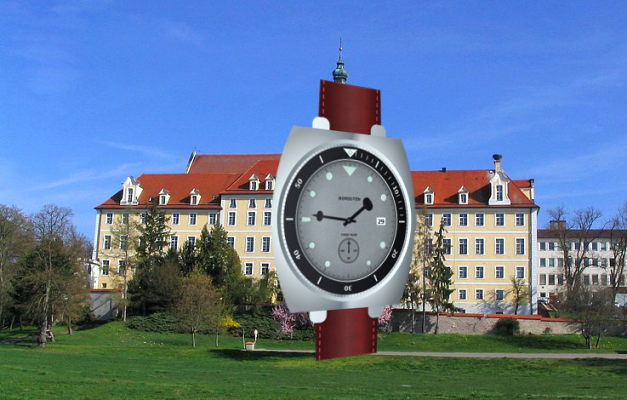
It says 1:46
